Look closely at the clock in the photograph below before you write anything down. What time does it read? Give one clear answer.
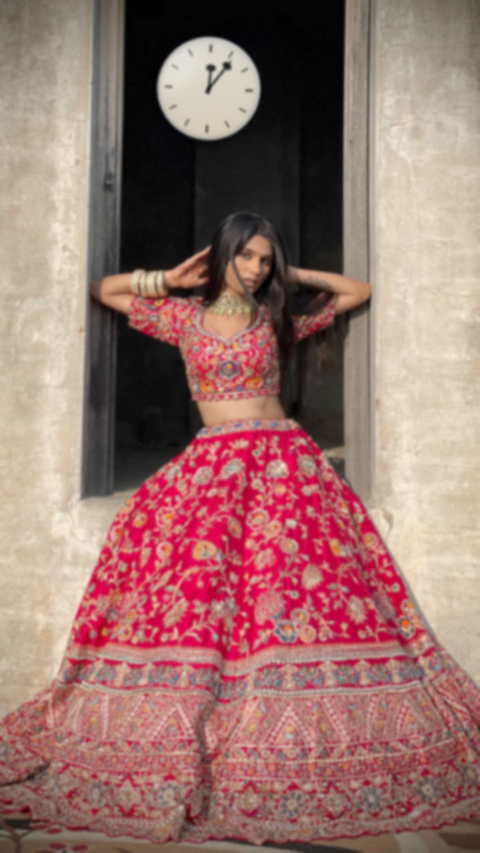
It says 12:06
